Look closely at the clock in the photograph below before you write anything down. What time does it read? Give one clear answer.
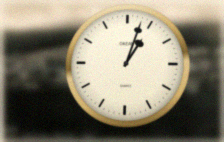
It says 1:03
